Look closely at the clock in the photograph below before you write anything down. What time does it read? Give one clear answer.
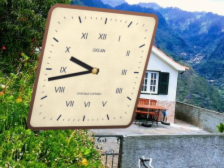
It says 9:43
